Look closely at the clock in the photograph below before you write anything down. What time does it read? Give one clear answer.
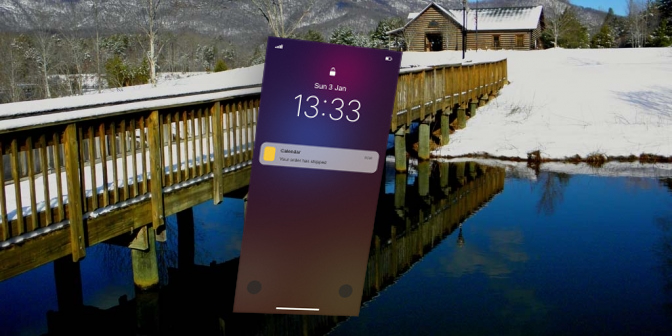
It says 13:33
